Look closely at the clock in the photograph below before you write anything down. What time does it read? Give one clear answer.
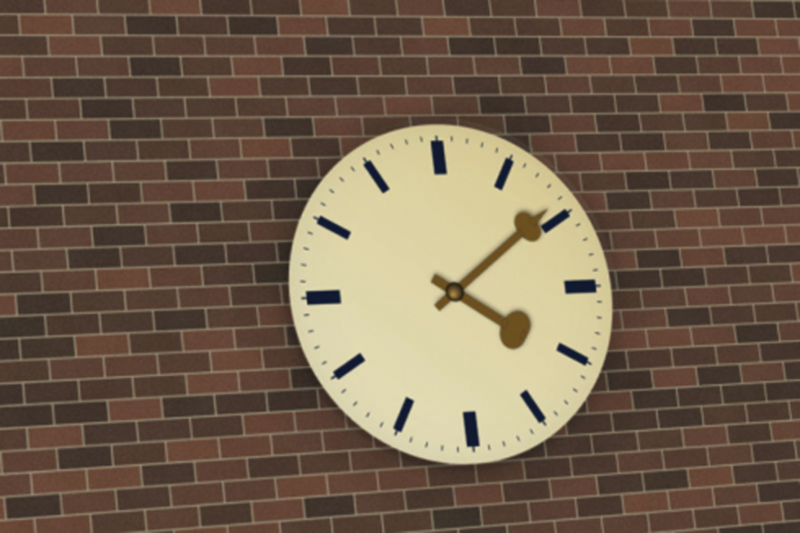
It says 4:09
